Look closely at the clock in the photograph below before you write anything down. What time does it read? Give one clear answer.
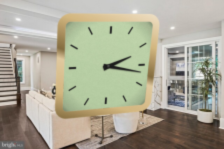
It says 2:17
